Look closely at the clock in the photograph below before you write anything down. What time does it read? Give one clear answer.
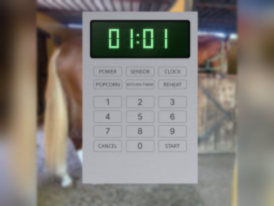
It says 1:01
